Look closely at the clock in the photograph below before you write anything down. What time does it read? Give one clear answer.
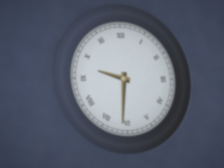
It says 9:31
